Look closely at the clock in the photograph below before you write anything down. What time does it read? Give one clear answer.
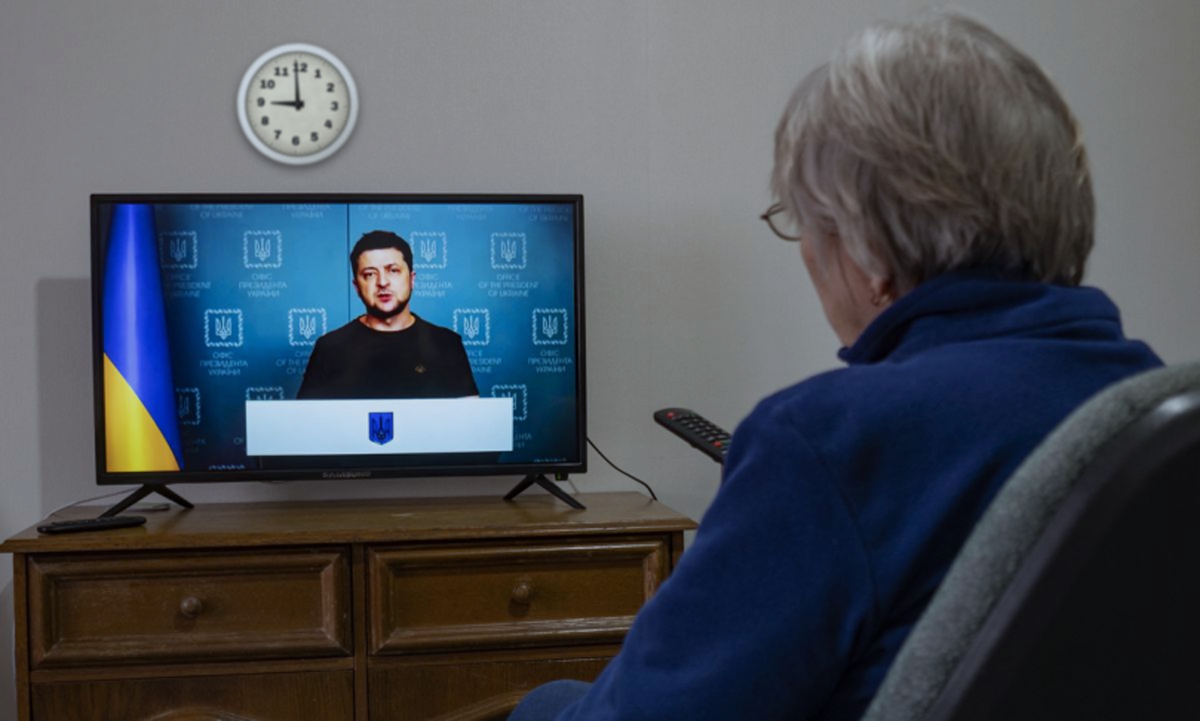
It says 8:59
